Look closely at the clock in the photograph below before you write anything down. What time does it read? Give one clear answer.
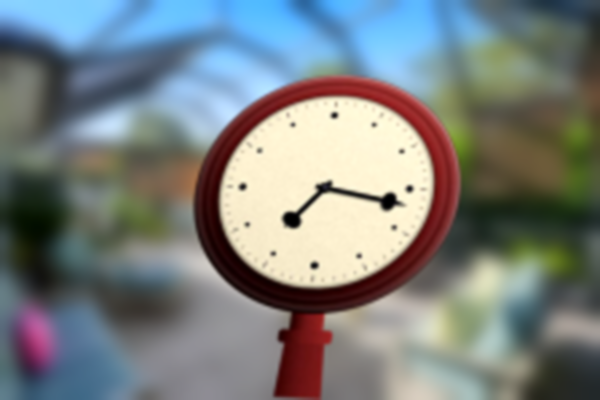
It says 7:17
